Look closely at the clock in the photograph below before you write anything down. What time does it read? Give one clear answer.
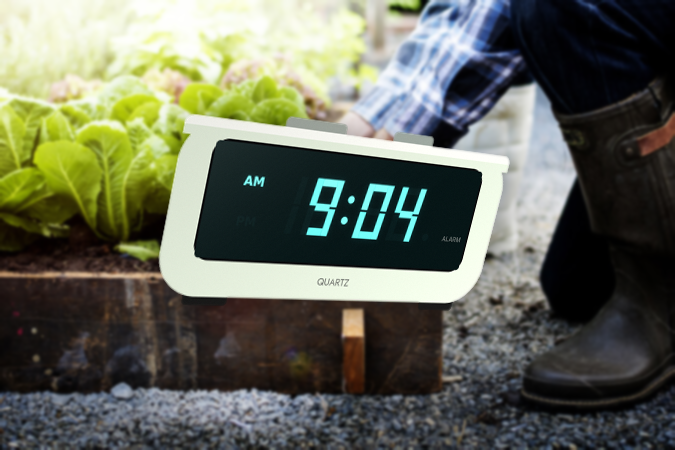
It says 9:04
